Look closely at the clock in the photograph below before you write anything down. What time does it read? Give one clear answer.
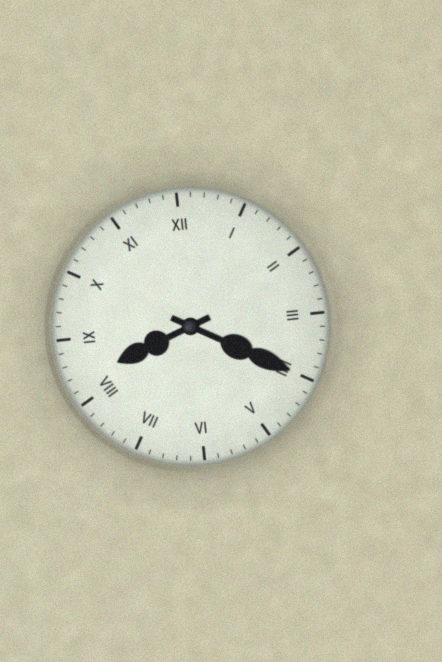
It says 8:20
